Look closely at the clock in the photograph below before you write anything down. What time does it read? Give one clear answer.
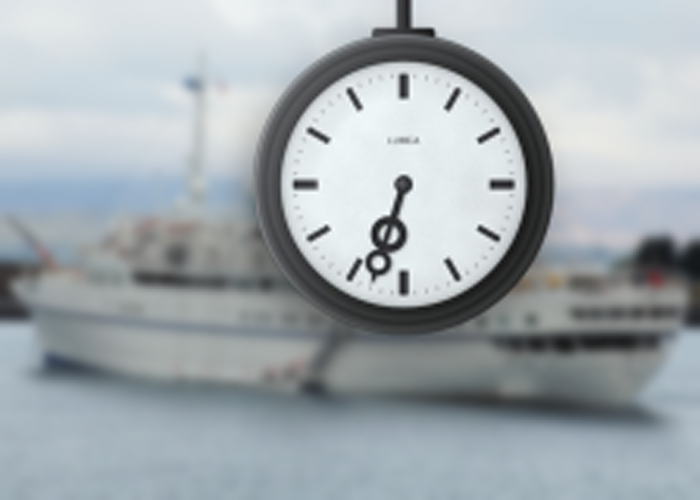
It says 6:33
